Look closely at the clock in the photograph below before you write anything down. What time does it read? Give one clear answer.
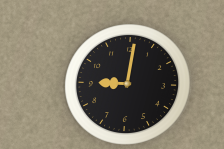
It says 9:01
